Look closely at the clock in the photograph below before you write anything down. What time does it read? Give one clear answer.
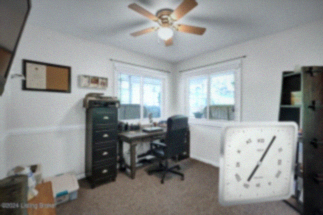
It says 7:05
